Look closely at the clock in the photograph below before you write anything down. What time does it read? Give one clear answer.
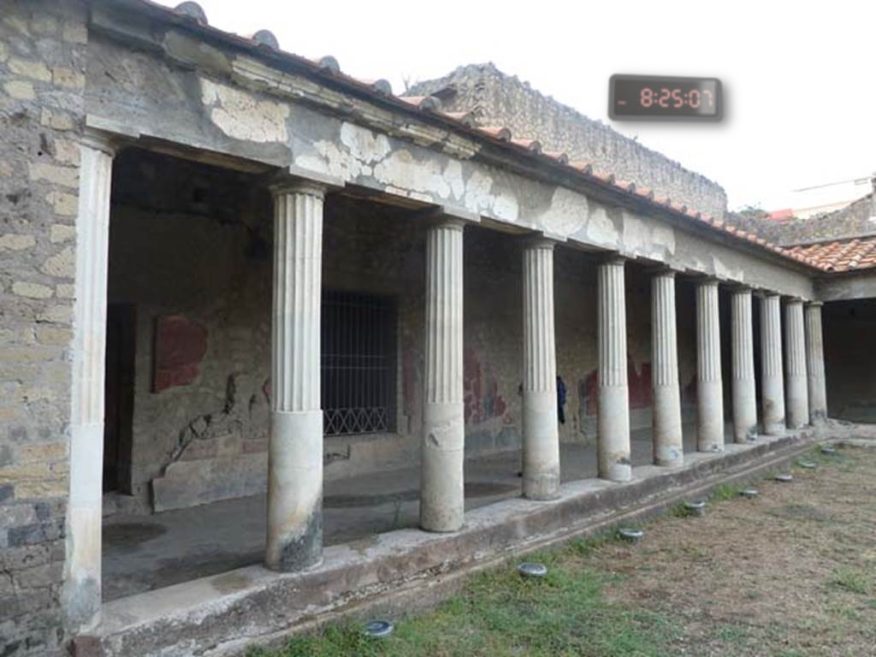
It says 8:25:07
